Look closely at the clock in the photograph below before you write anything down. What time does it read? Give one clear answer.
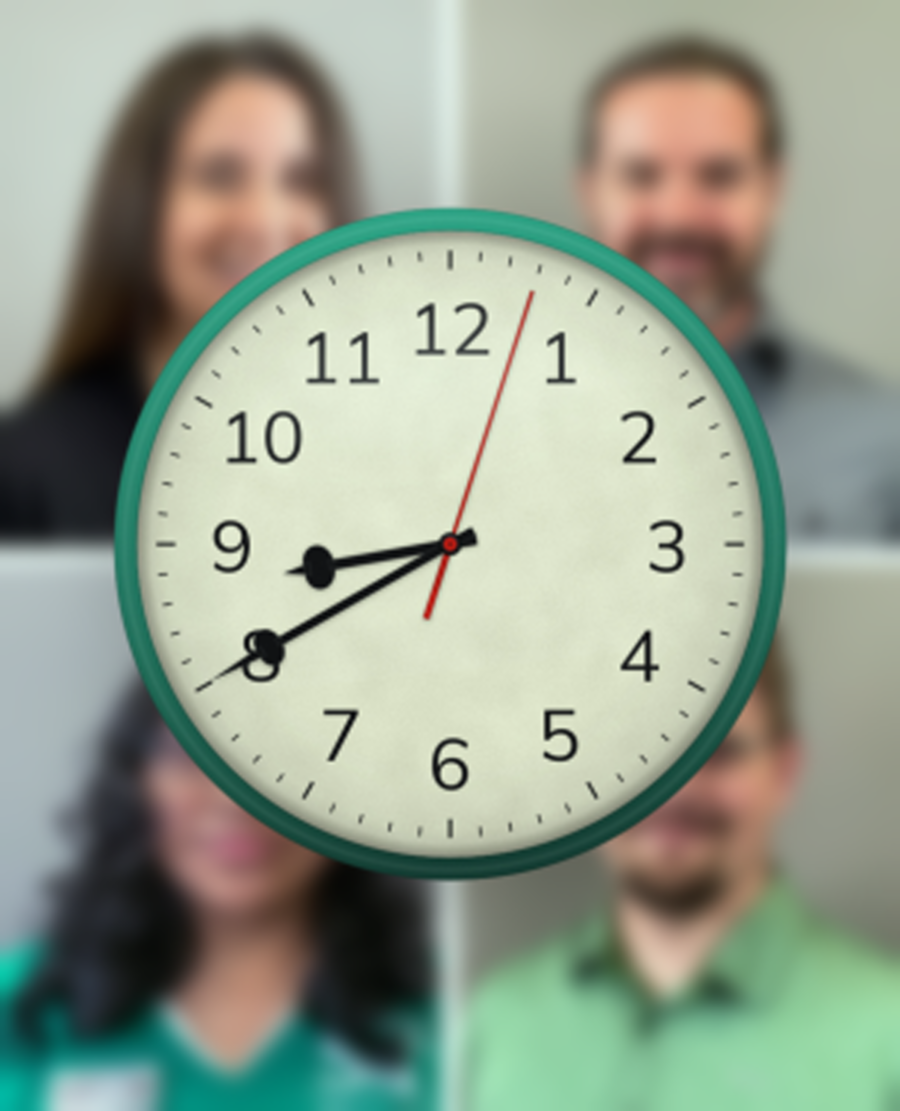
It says 8:40:03
